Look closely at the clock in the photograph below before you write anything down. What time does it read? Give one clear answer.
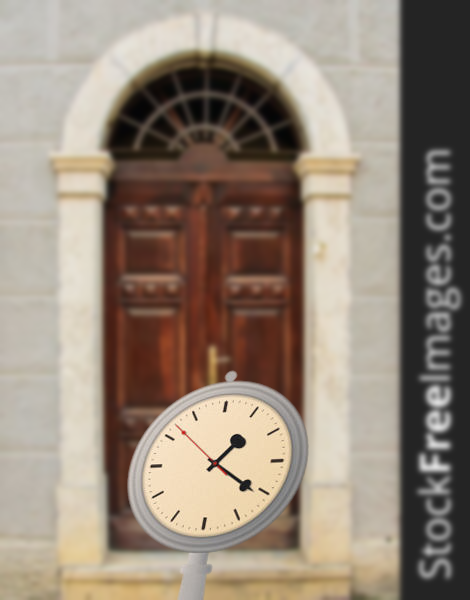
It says 1:20:52
